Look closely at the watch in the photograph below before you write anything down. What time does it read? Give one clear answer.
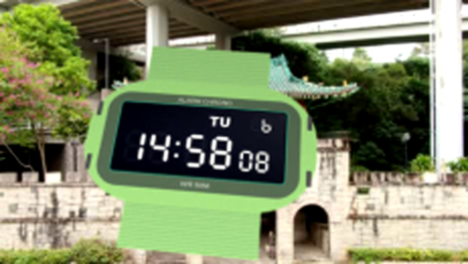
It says 14:58:08
